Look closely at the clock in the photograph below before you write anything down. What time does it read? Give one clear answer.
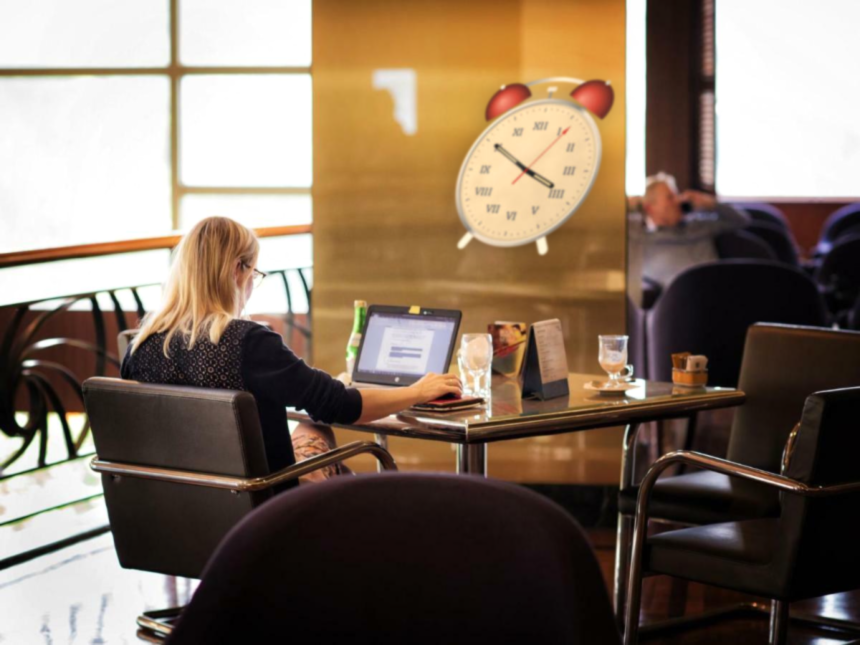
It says 3:50:06
